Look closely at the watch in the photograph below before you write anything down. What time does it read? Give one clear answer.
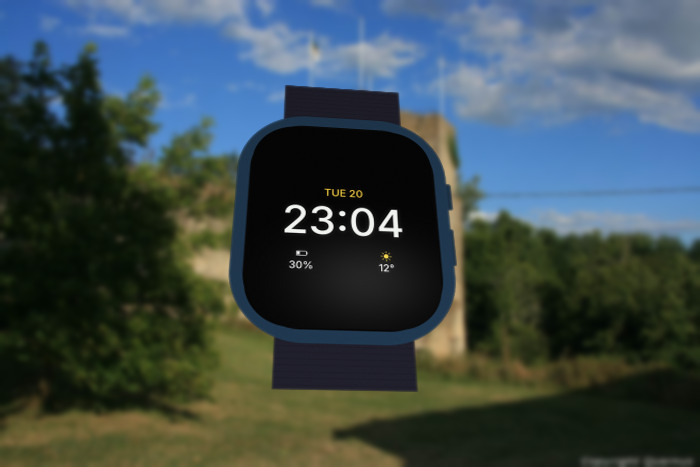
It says 23:04
